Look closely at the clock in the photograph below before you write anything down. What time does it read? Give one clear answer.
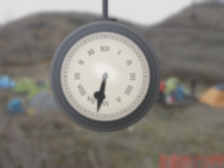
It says 6:32
